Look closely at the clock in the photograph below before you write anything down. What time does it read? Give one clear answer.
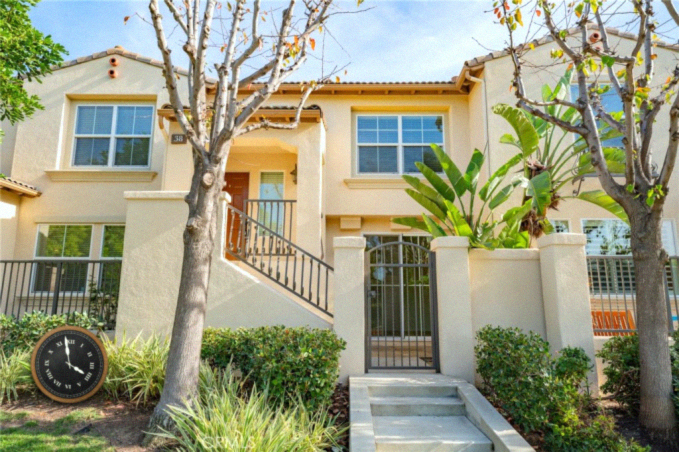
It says 3:58
